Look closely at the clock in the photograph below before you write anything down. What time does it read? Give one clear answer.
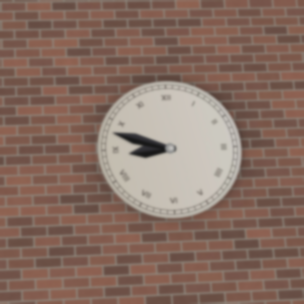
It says 8:48
